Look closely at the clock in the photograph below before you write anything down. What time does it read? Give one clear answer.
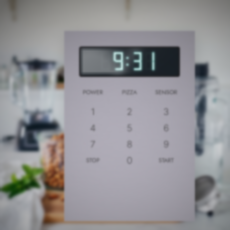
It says 9:31
